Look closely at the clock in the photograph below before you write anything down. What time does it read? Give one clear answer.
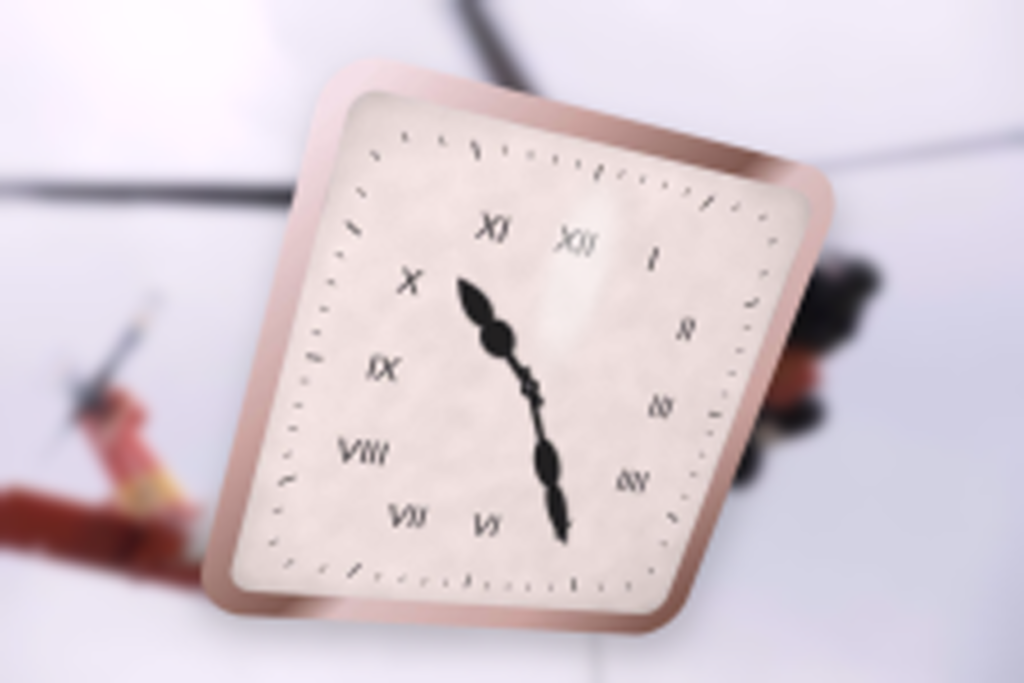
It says 10:25
